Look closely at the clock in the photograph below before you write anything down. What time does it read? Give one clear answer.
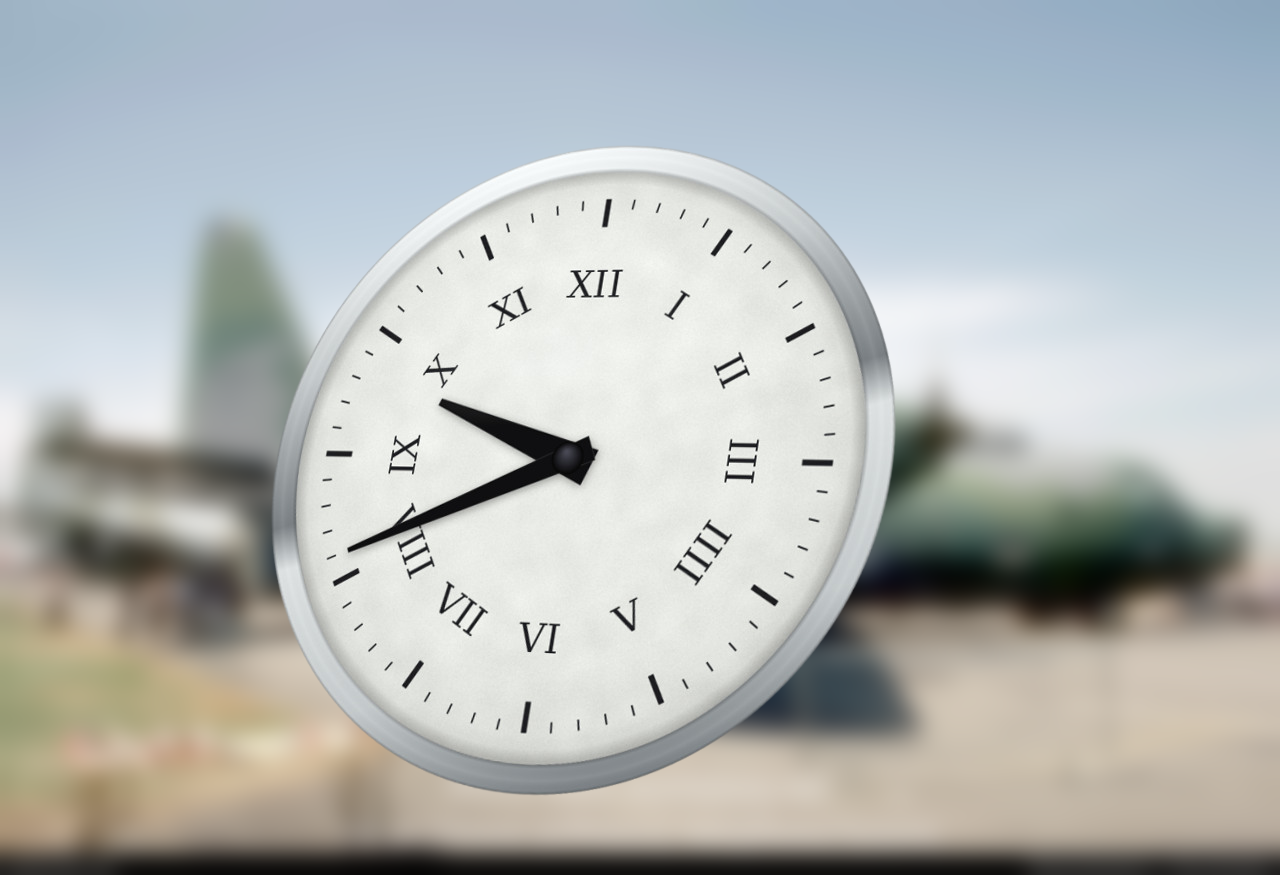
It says 9:41
